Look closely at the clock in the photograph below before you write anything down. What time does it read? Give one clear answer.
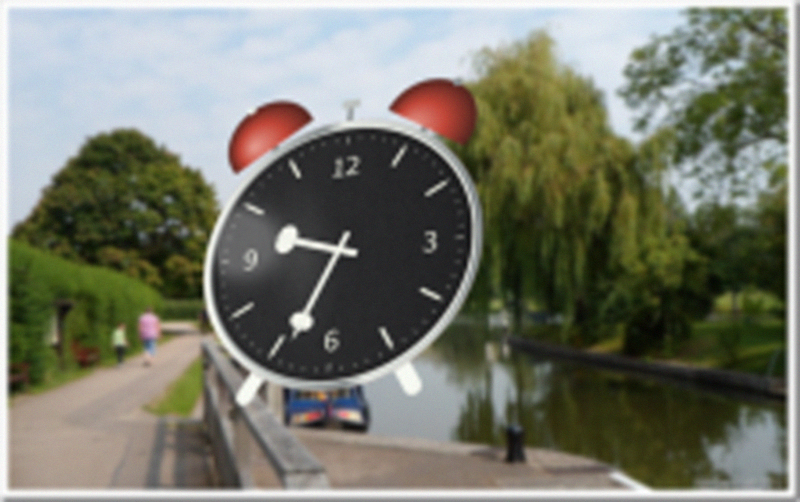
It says 9:34
